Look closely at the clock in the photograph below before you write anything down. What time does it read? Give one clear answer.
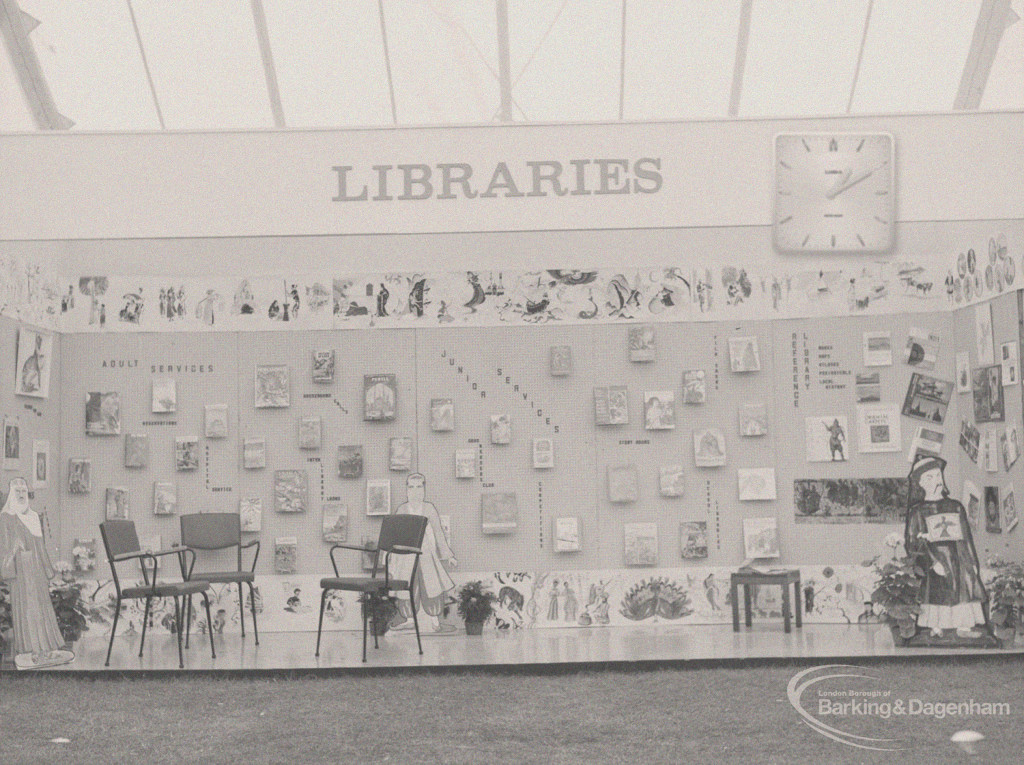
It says 1:10
